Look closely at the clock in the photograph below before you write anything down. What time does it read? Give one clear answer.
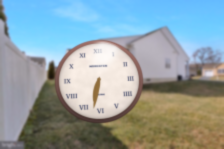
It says 6:32
